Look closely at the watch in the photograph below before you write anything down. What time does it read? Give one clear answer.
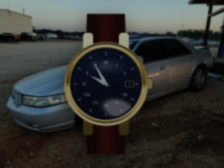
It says 9:55
